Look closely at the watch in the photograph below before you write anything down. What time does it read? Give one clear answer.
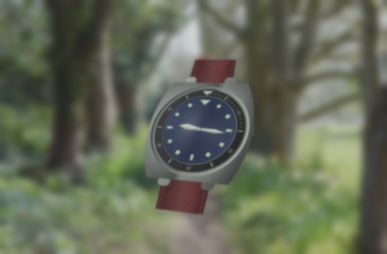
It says 9:16
